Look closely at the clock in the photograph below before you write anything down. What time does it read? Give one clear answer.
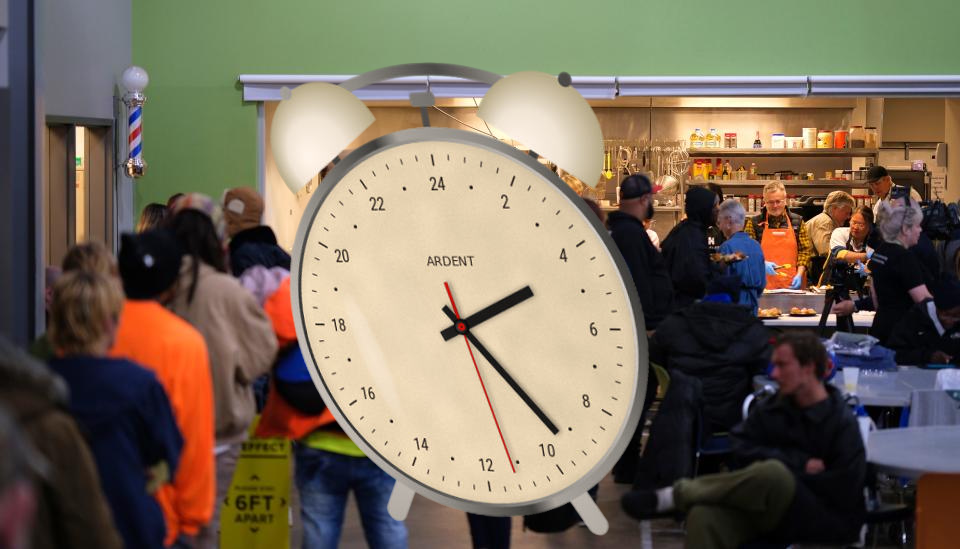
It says 4:23:28
